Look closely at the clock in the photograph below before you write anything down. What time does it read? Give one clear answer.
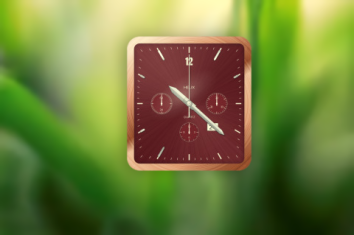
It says 10:22
